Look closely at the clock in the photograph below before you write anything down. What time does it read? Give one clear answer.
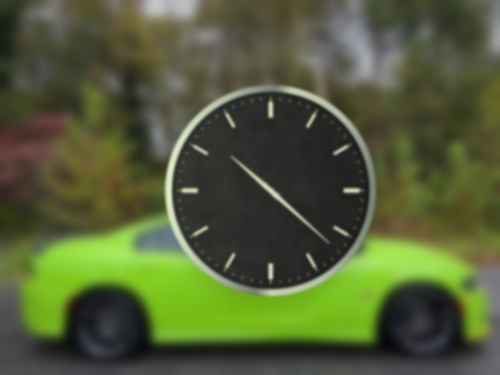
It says 10:22
